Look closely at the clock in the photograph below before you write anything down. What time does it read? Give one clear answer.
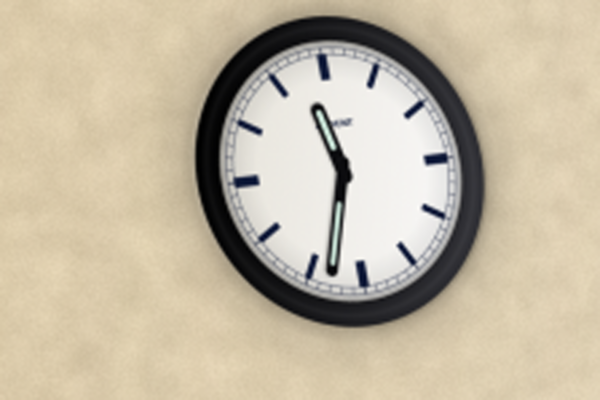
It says 11:33
